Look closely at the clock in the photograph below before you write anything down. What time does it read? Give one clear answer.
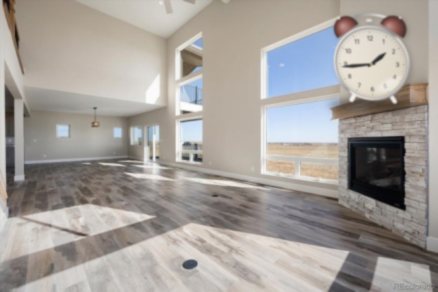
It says 1:44
